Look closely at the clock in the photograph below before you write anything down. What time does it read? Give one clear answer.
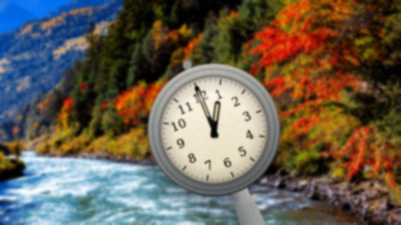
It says 1:00
